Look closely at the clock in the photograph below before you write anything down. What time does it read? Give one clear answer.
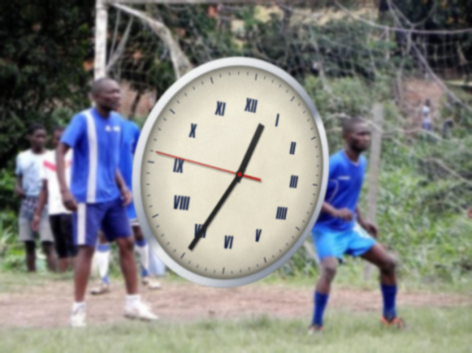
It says 12:34:46
